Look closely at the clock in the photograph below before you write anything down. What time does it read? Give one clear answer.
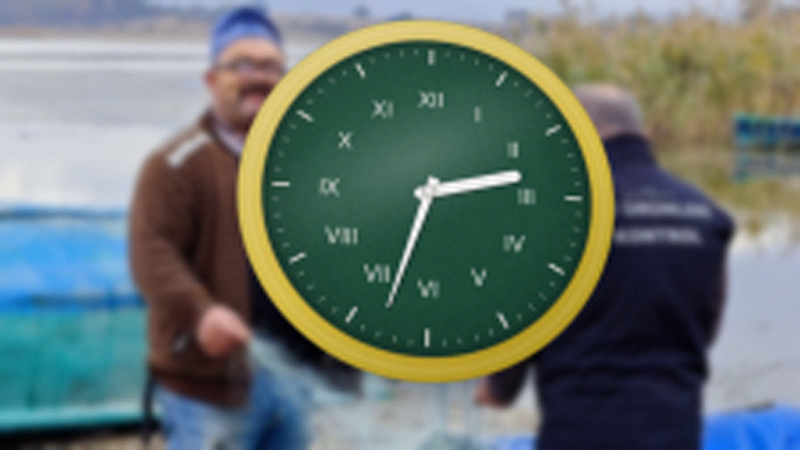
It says 2:33
